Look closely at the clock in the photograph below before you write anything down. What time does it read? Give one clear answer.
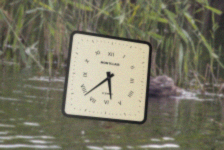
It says 5:38
